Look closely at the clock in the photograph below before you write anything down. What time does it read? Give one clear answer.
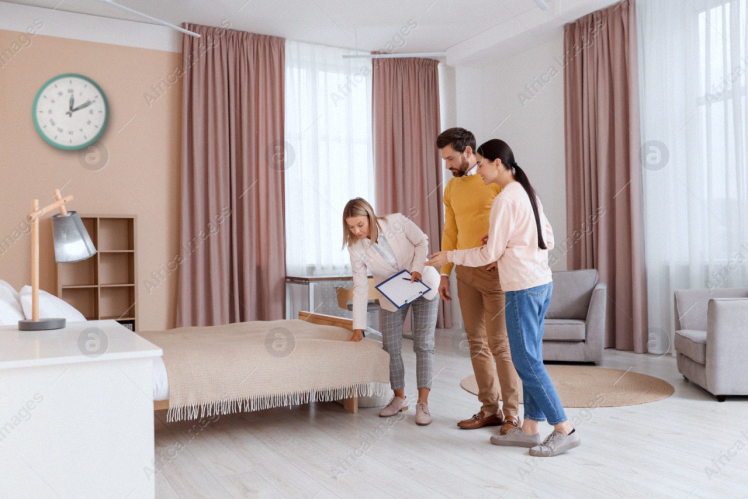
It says 12:11
